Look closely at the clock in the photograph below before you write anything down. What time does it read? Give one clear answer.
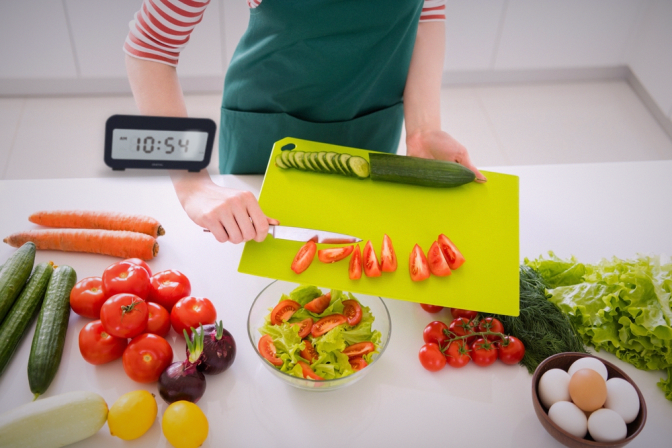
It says 10:54
